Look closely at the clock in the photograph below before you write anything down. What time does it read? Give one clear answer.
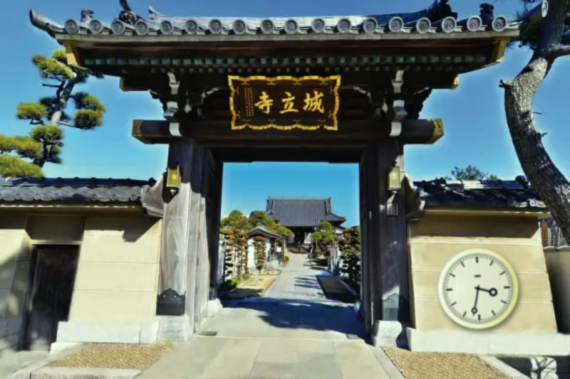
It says 3:32
